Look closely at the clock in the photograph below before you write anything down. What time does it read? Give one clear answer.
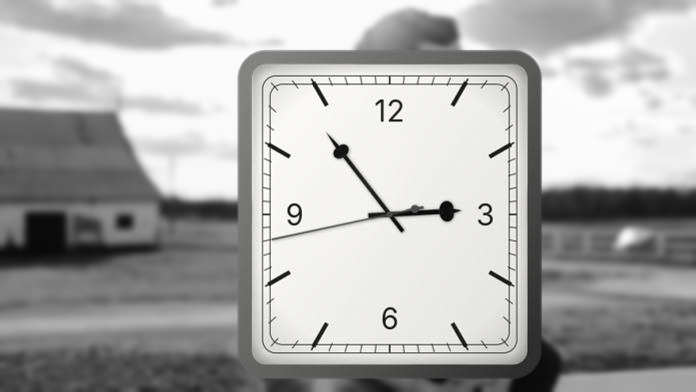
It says 2:53:43
